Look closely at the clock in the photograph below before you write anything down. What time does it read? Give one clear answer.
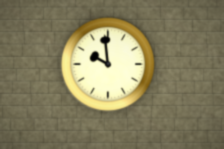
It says 9:59
